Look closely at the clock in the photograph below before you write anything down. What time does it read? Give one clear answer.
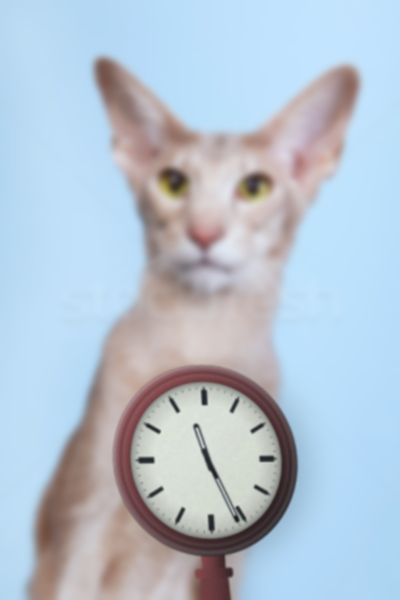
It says 11:26
